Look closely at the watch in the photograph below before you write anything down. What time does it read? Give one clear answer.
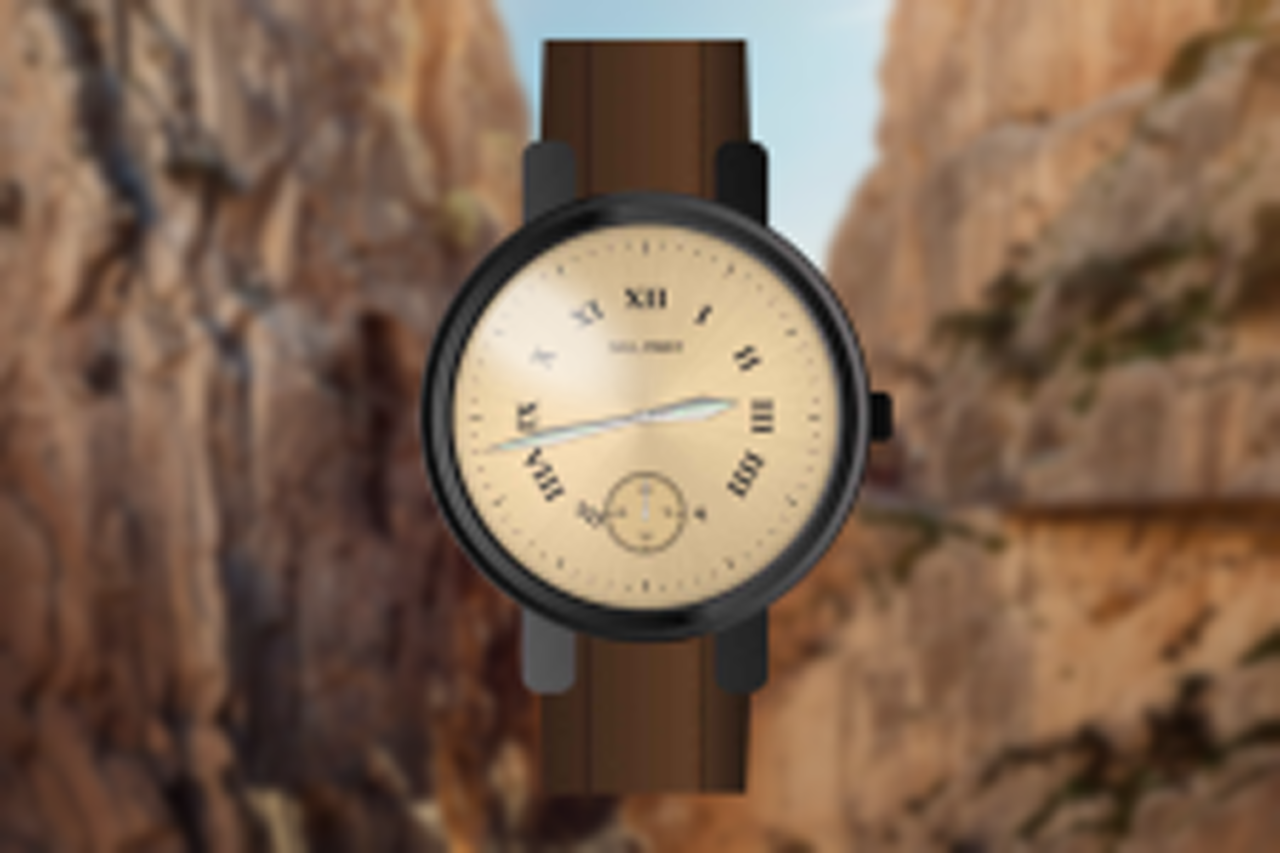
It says 2:43
